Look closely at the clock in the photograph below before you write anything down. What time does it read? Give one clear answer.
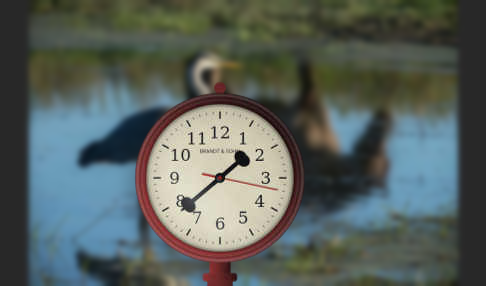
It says 1:38:17
